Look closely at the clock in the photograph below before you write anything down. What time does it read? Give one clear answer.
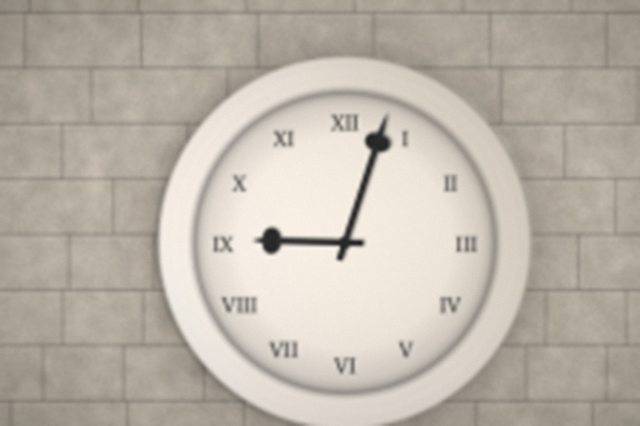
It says 9:03
